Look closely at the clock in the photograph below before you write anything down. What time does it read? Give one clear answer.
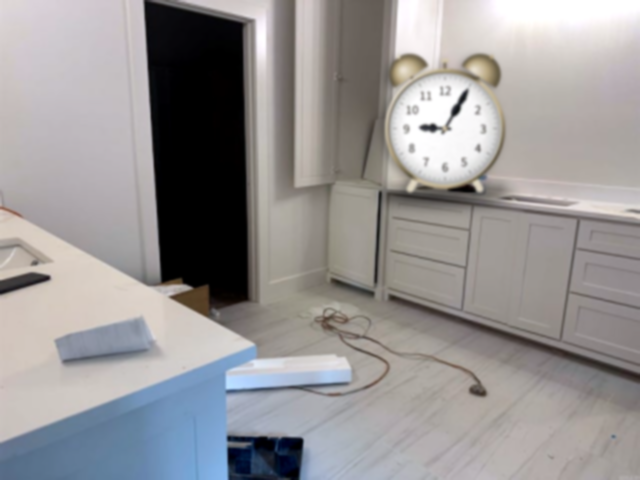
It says 9:05
